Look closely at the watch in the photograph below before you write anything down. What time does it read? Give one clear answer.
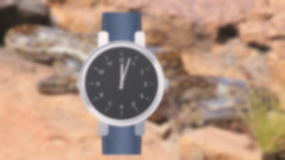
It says 12:03
